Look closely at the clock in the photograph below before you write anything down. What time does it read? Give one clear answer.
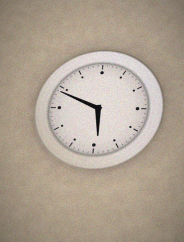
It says 5:49
